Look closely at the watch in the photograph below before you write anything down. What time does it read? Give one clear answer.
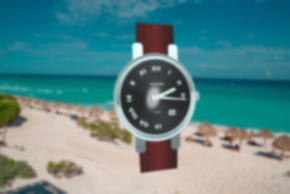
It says 2:16
